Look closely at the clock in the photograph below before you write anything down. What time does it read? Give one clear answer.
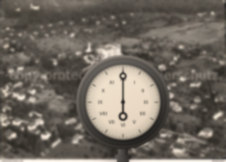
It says 6:00
